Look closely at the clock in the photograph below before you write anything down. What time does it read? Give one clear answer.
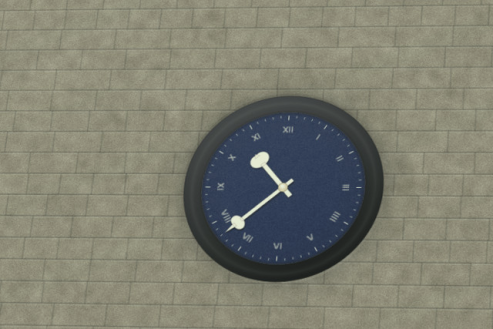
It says 10:38
